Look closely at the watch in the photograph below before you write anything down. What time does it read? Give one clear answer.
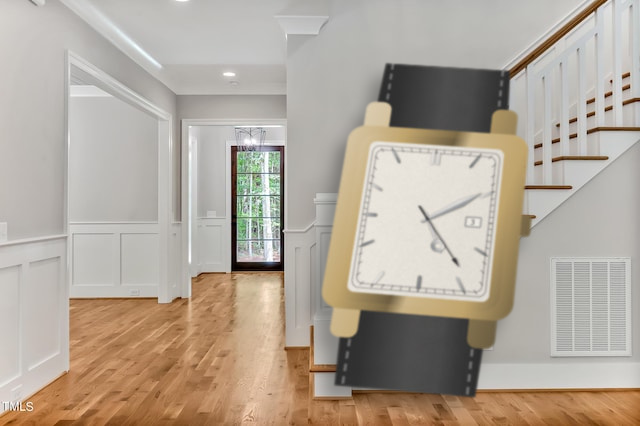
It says 5:09:24
